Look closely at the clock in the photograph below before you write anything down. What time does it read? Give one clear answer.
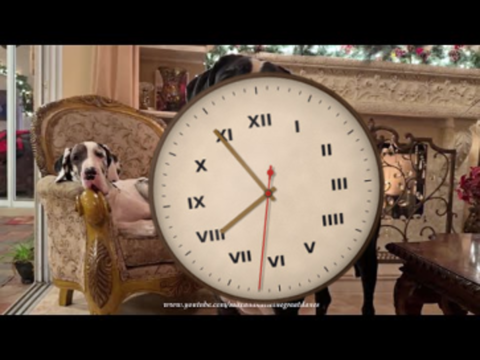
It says 7:54:32
